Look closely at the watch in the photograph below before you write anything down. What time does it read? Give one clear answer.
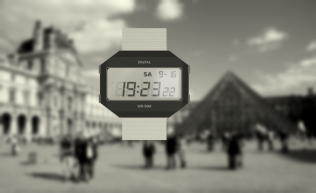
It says 19:23:22
